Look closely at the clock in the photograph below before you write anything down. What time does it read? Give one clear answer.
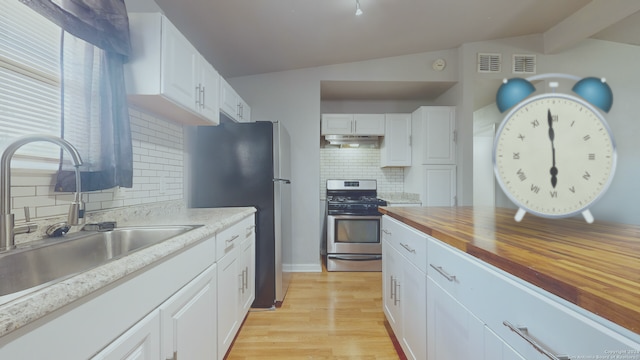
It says 5:59
